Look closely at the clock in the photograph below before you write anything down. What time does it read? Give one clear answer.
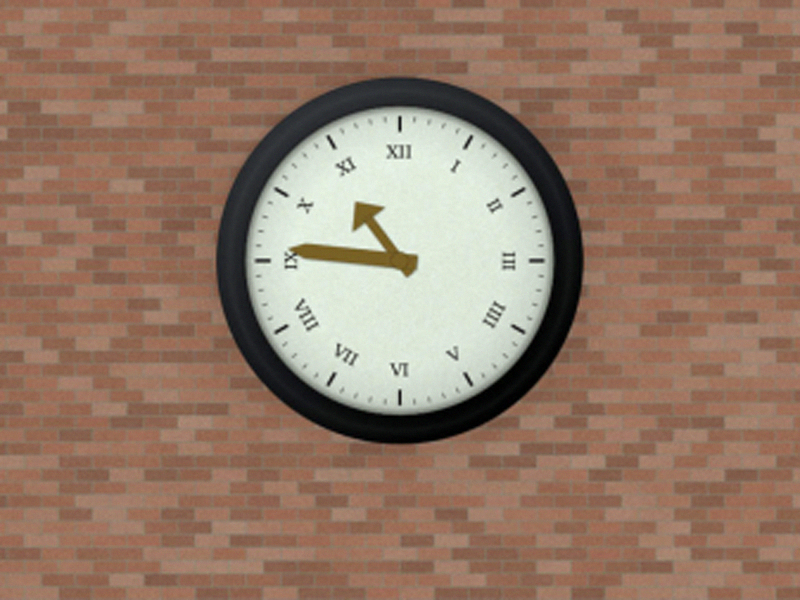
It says 10:46
